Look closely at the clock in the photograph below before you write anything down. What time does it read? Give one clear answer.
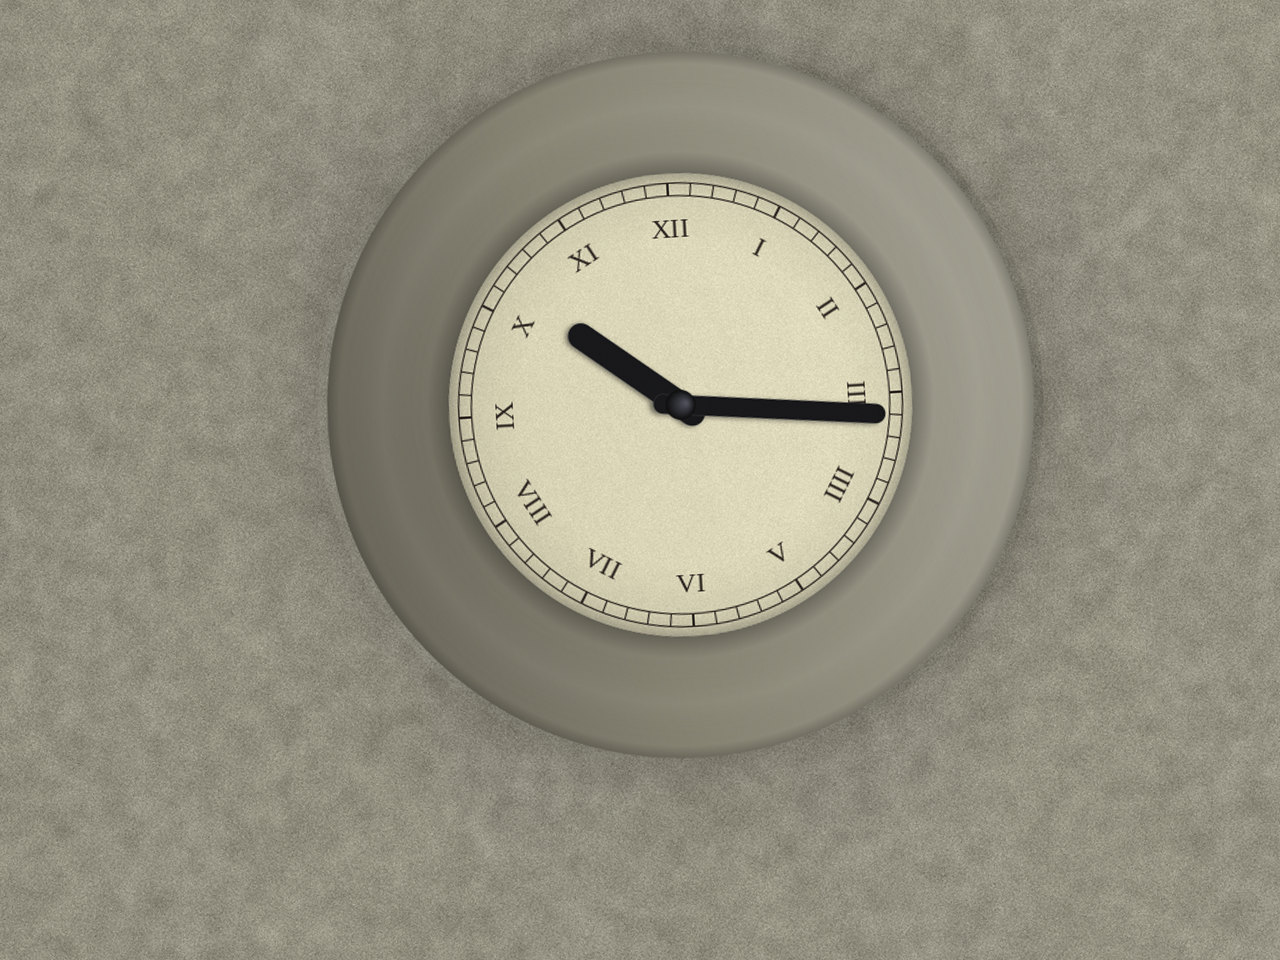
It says 10:16
